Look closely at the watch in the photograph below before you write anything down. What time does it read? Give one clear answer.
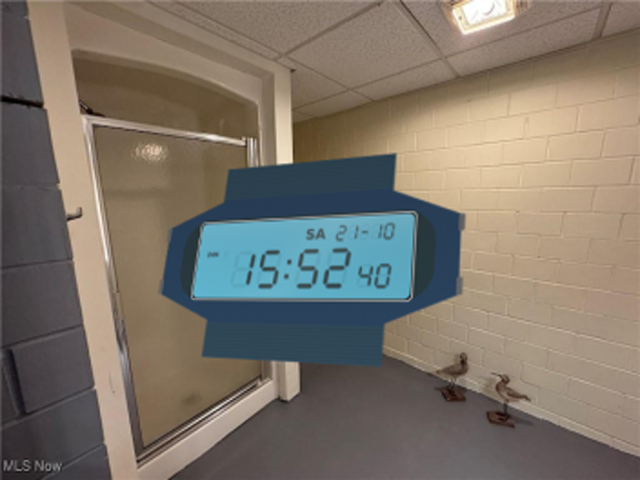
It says 15:52:40
